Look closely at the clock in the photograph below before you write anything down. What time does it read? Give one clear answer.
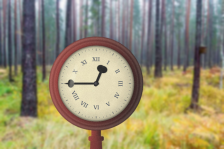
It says 12:45
